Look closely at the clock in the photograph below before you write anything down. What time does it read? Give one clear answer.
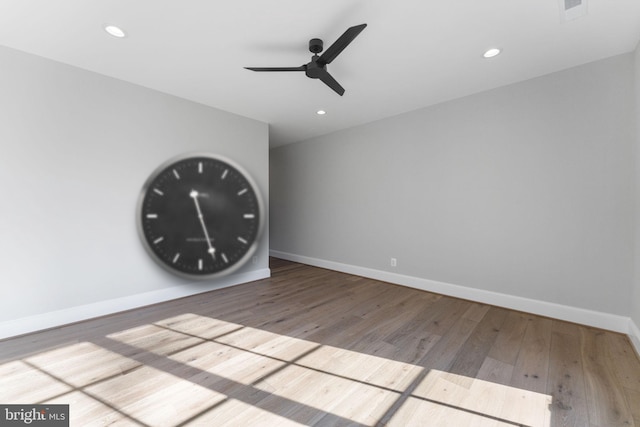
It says 11:27
